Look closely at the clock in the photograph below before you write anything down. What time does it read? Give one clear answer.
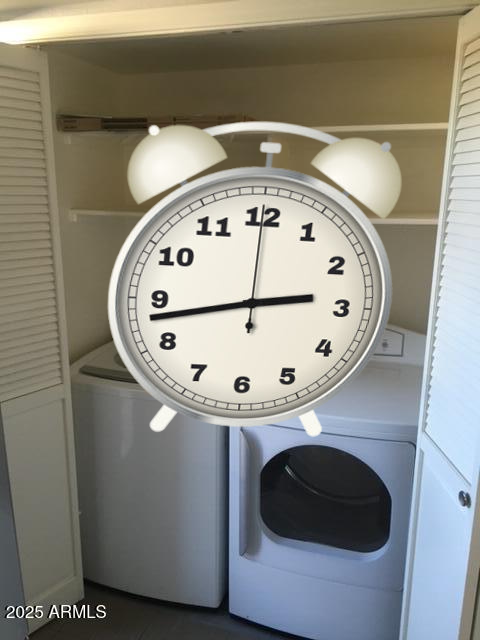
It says 2:43:00
